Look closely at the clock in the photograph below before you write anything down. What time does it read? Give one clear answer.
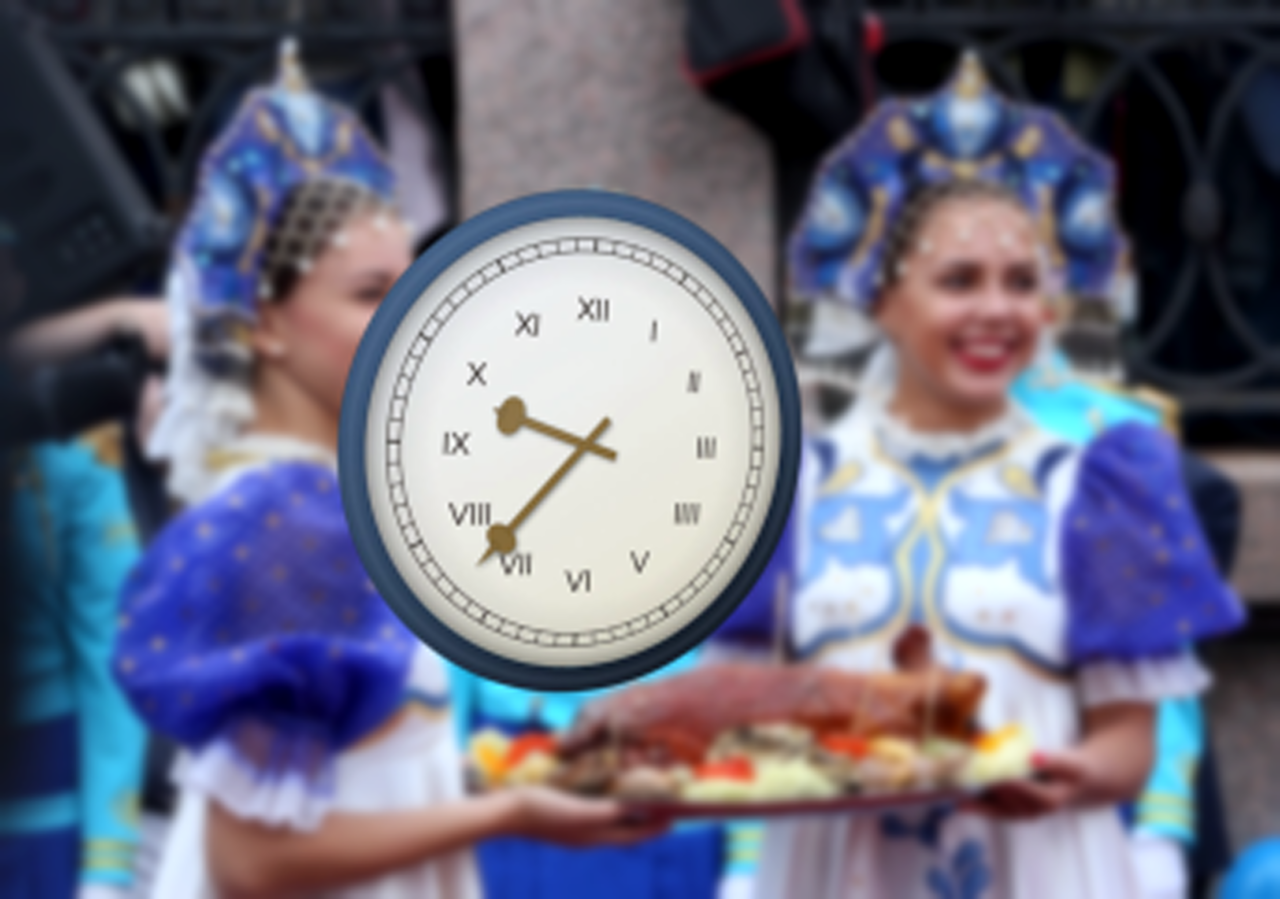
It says 9:37
